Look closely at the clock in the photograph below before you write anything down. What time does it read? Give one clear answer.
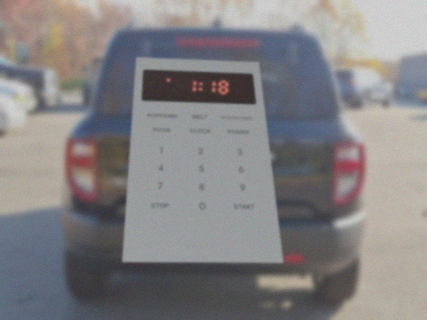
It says 1:18
